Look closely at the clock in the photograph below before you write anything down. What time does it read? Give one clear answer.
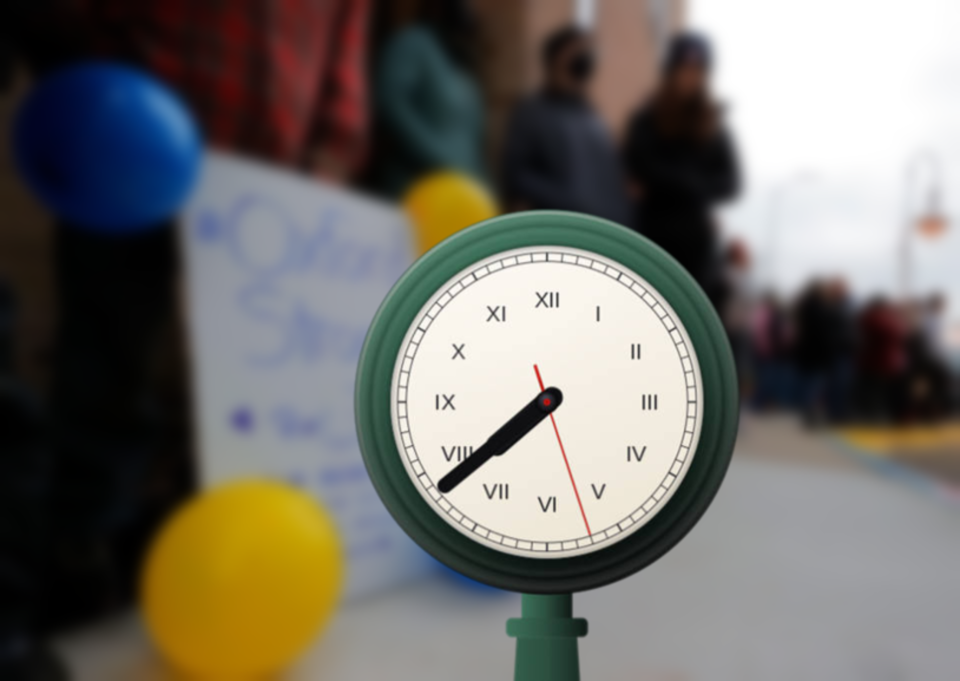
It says 7:38:27
